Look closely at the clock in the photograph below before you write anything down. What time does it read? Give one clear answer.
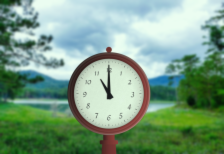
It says 11:00
